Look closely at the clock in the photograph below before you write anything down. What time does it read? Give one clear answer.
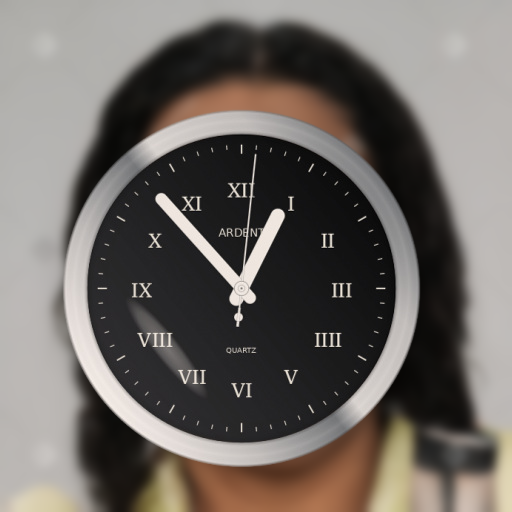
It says 12:53:01
